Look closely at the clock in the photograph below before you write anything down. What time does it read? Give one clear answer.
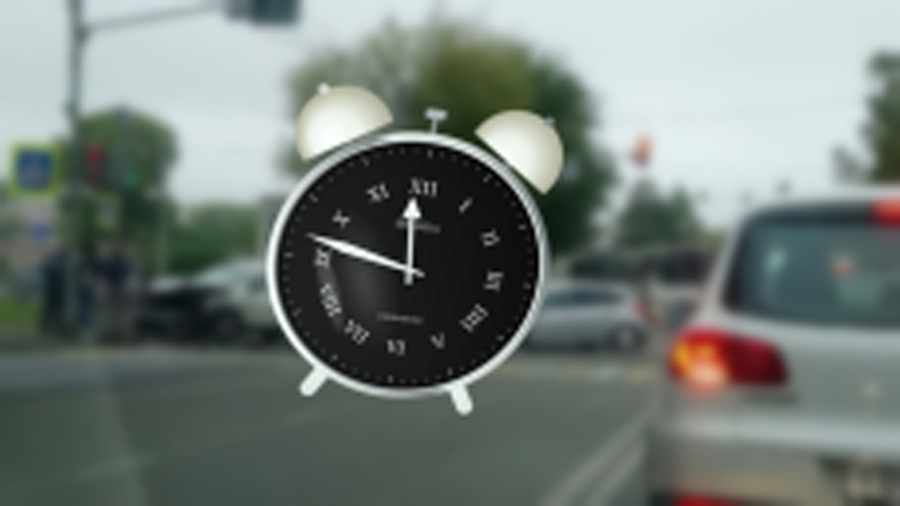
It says 11:47
